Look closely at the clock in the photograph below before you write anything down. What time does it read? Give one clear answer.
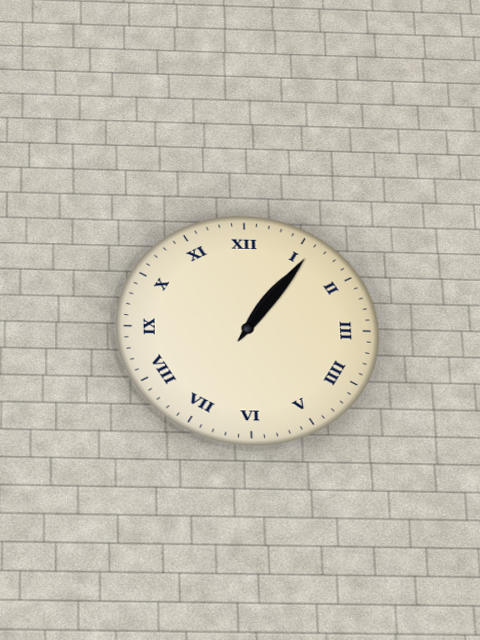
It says 1:06
